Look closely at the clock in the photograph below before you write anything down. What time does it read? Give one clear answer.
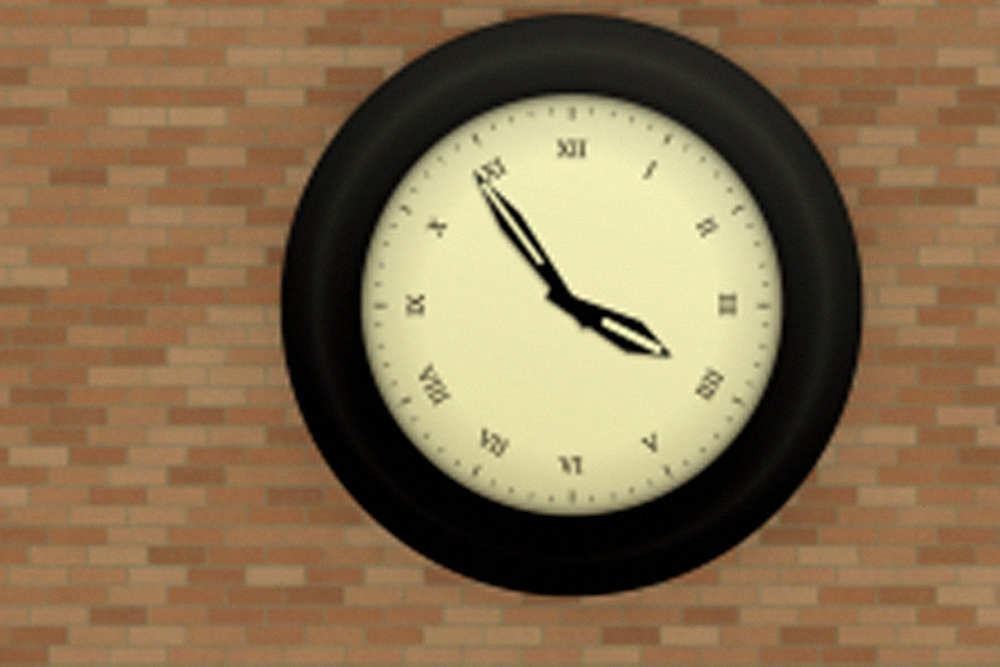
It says 3:54
